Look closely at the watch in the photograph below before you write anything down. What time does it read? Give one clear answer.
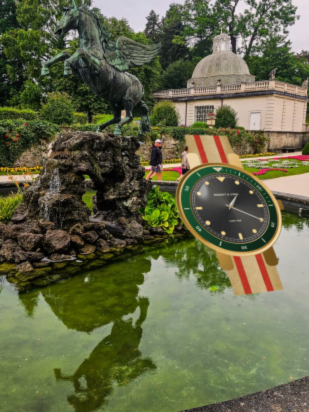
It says 1:20
